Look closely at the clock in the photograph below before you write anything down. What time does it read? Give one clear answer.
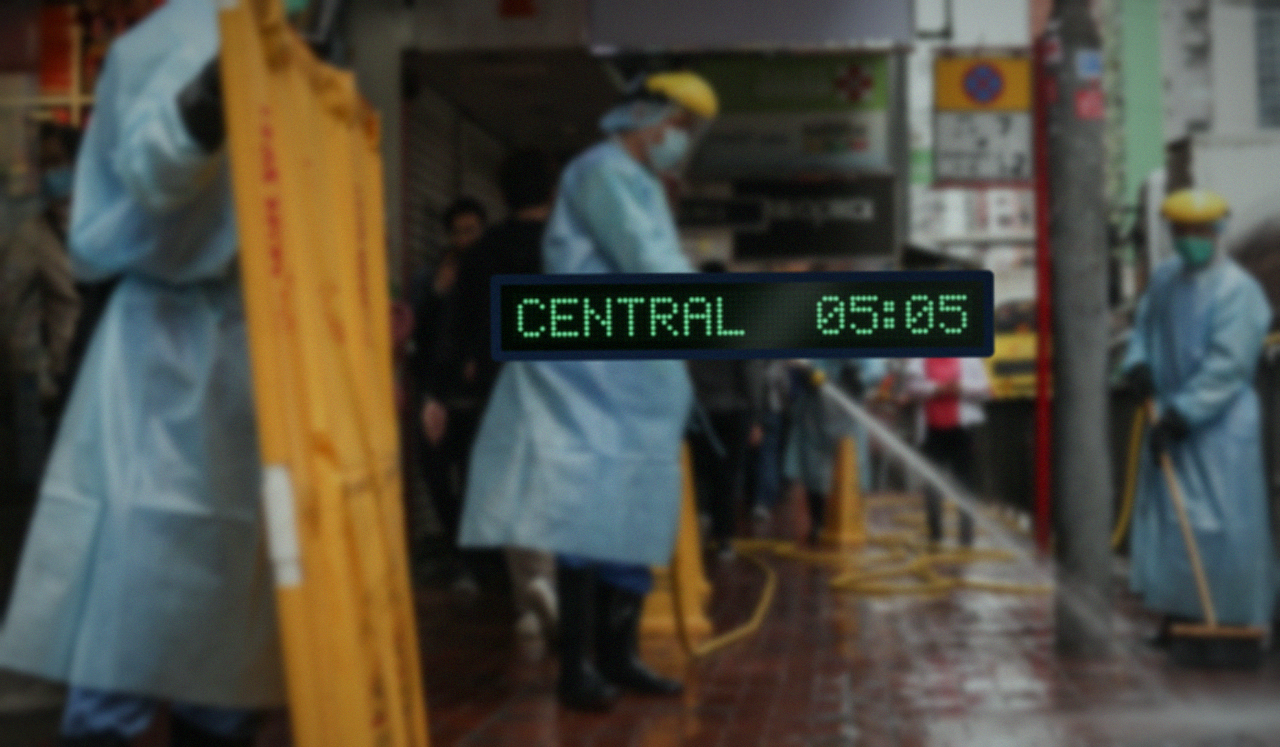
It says 5:05
